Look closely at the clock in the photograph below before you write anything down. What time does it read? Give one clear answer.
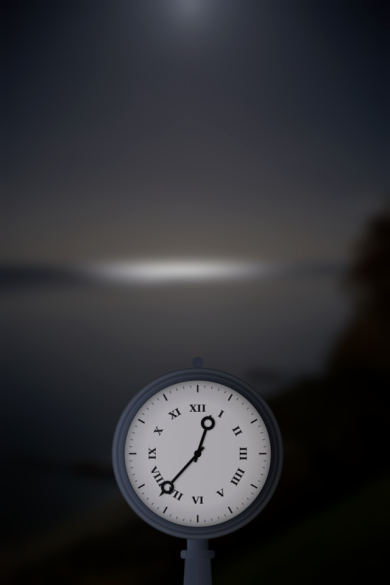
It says 12:37
